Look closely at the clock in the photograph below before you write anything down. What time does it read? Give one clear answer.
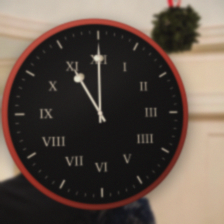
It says 11:00
